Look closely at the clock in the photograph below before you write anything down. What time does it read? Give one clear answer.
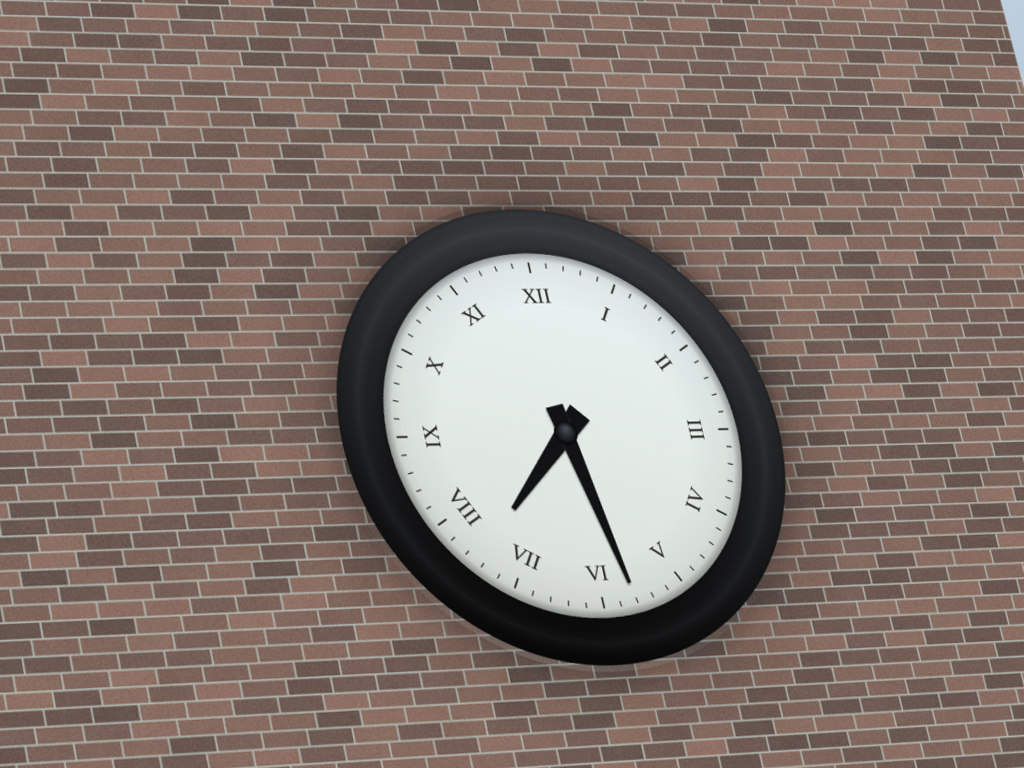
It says 7:28
